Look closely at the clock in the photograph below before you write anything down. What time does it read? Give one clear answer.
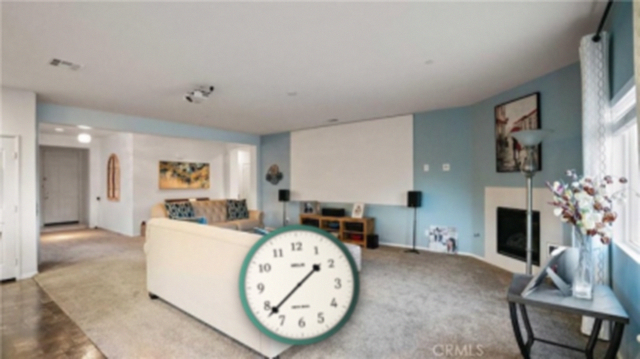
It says 1:38
